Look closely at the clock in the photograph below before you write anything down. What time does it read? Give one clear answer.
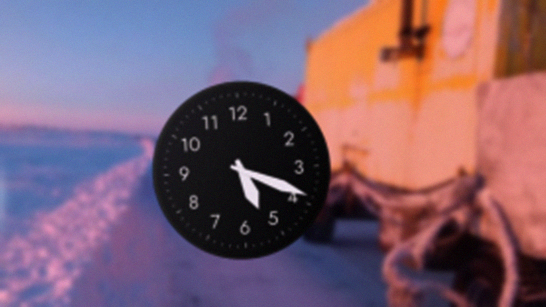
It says 5:19
